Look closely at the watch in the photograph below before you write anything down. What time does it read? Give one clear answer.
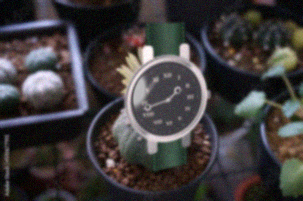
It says 1:43
